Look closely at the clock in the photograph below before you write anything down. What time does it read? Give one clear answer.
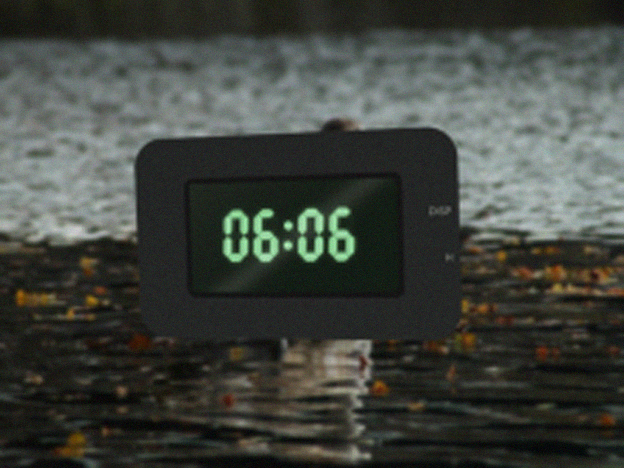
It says 6:06
